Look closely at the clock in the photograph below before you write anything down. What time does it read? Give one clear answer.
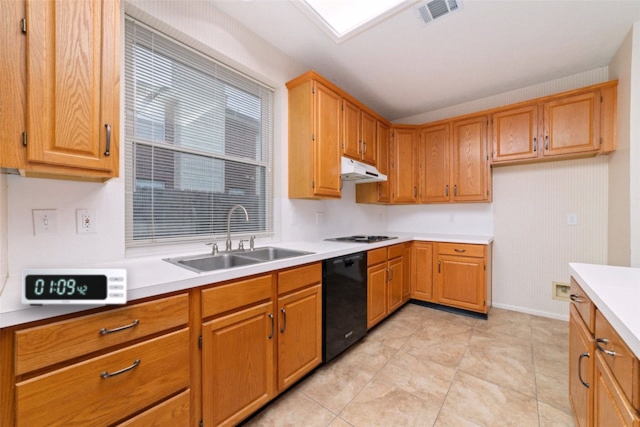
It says 1:09
